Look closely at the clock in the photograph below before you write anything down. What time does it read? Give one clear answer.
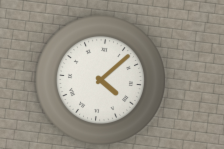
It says 4:07
